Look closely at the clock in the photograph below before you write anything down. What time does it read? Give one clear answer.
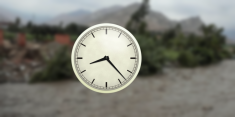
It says 8:23
